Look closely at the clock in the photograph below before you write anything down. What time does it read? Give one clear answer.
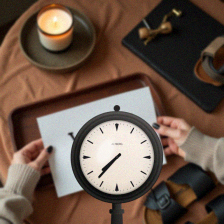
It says 7:37
